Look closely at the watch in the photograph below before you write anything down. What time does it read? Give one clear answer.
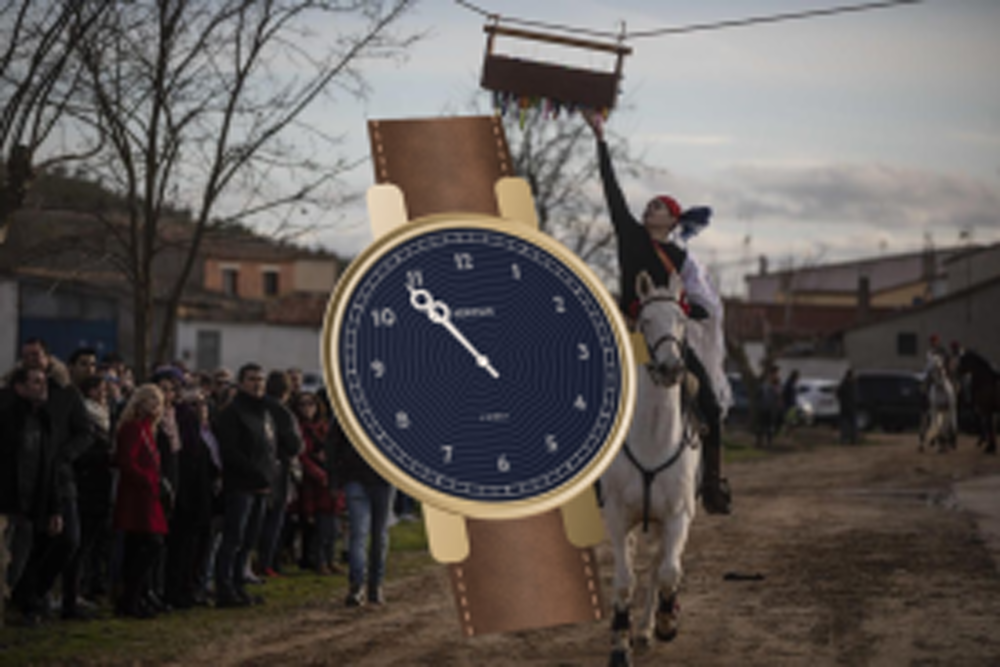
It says 10:54
